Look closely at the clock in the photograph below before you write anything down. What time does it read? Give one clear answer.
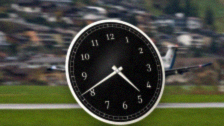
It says 4:41
